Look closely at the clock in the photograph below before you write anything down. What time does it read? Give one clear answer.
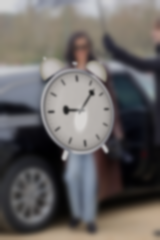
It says 9:07
